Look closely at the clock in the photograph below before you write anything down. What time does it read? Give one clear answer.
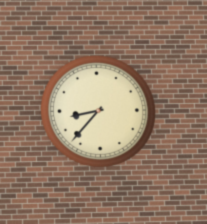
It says 8:37
